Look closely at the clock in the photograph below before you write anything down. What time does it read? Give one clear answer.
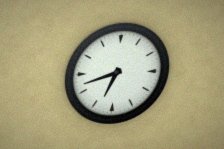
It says 6:42
